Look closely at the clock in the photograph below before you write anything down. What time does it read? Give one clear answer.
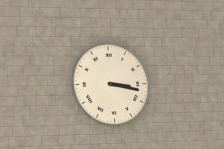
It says 3:17
